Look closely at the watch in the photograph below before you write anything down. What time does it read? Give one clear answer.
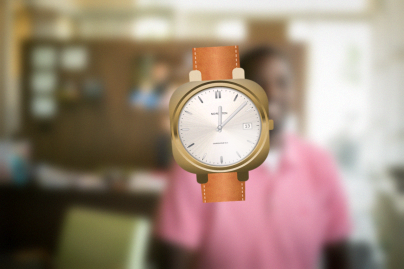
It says 12:08
